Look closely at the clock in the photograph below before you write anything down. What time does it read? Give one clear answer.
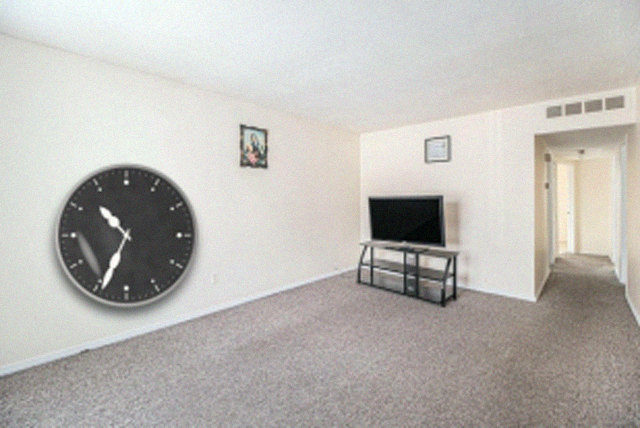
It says 10:34
